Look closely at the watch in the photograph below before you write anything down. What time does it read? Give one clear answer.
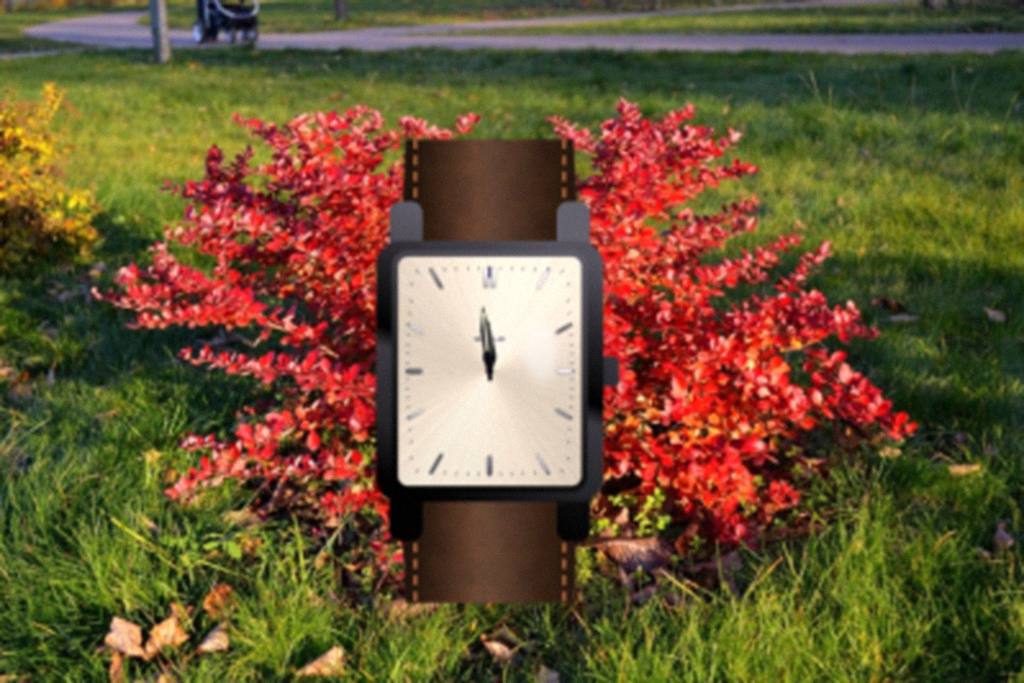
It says 11:59
